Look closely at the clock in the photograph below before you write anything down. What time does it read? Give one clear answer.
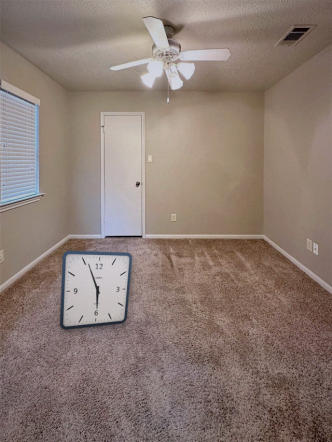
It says 5:56
